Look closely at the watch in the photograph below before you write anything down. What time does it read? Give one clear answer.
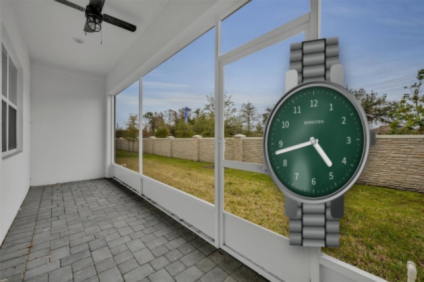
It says 4:43
